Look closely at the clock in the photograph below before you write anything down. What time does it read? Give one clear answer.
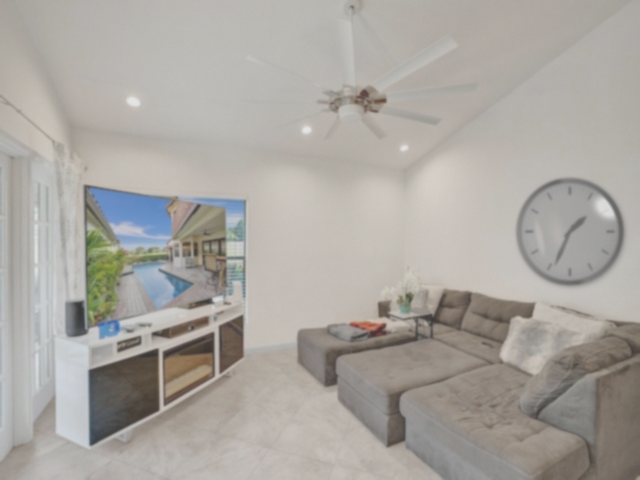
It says 1:34
